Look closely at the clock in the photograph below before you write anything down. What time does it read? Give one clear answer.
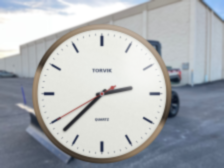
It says 2:37:40
